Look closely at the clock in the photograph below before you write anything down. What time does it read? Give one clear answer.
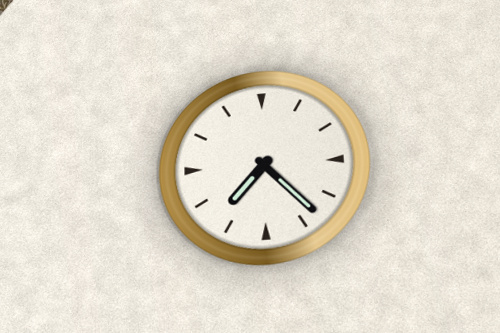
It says 7:23
